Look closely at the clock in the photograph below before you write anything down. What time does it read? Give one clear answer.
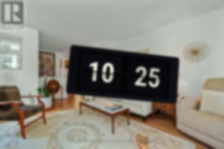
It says 10:25
